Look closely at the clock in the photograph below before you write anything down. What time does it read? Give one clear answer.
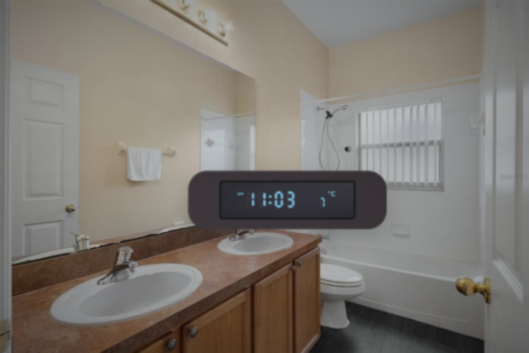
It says 11:03
